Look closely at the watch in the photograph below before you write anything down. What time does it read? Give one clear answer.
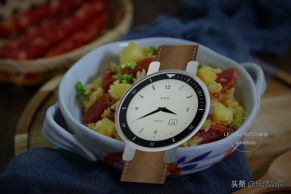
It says 3:40
